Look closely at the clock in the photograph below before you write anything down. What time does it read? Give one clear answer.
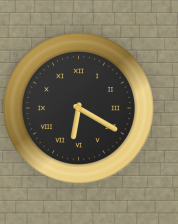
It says 6:20
